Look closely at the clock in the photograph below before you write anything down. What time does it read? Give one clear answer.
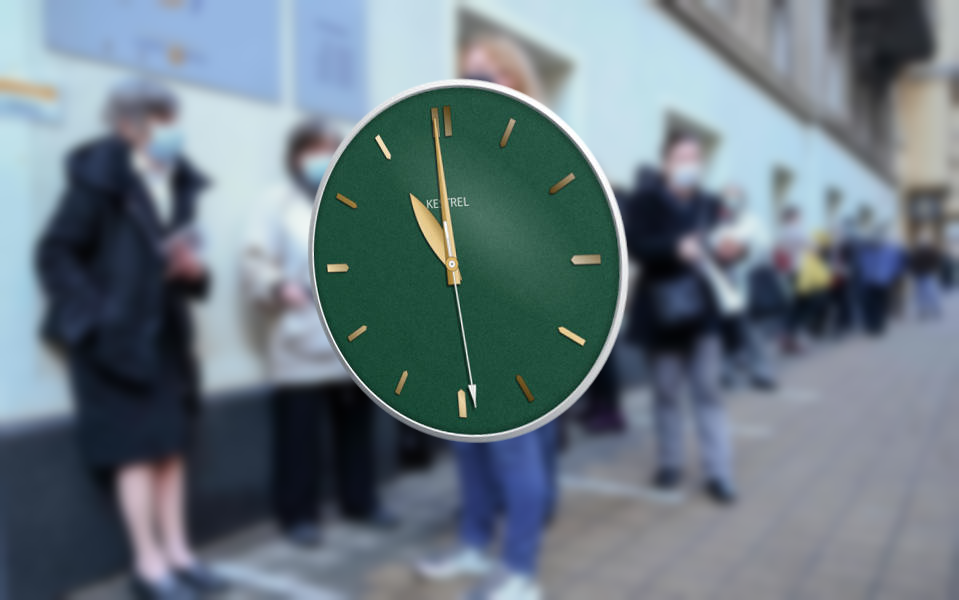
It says 10:59:29
